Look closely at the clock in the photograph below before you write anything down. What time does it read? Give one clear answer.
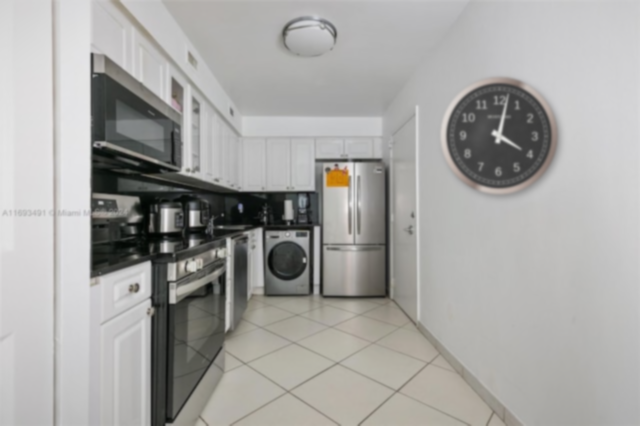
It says 4:02
